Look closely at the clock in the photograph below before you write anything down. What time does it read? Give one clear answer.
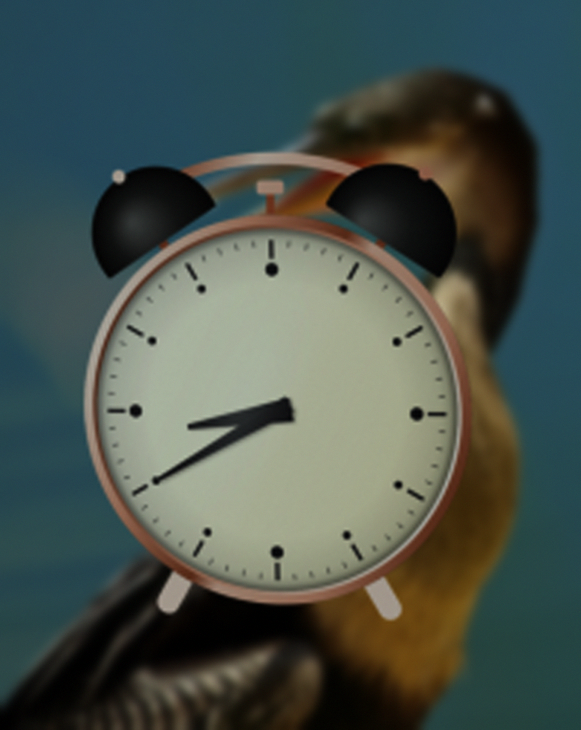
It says 8:40
